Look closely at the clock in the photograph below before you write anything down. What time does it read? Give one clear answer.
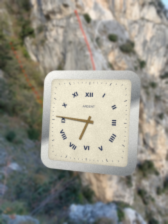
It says 6:46
